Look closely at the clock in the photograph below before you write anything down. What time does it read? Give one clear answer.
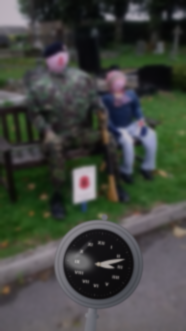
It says 3:12
